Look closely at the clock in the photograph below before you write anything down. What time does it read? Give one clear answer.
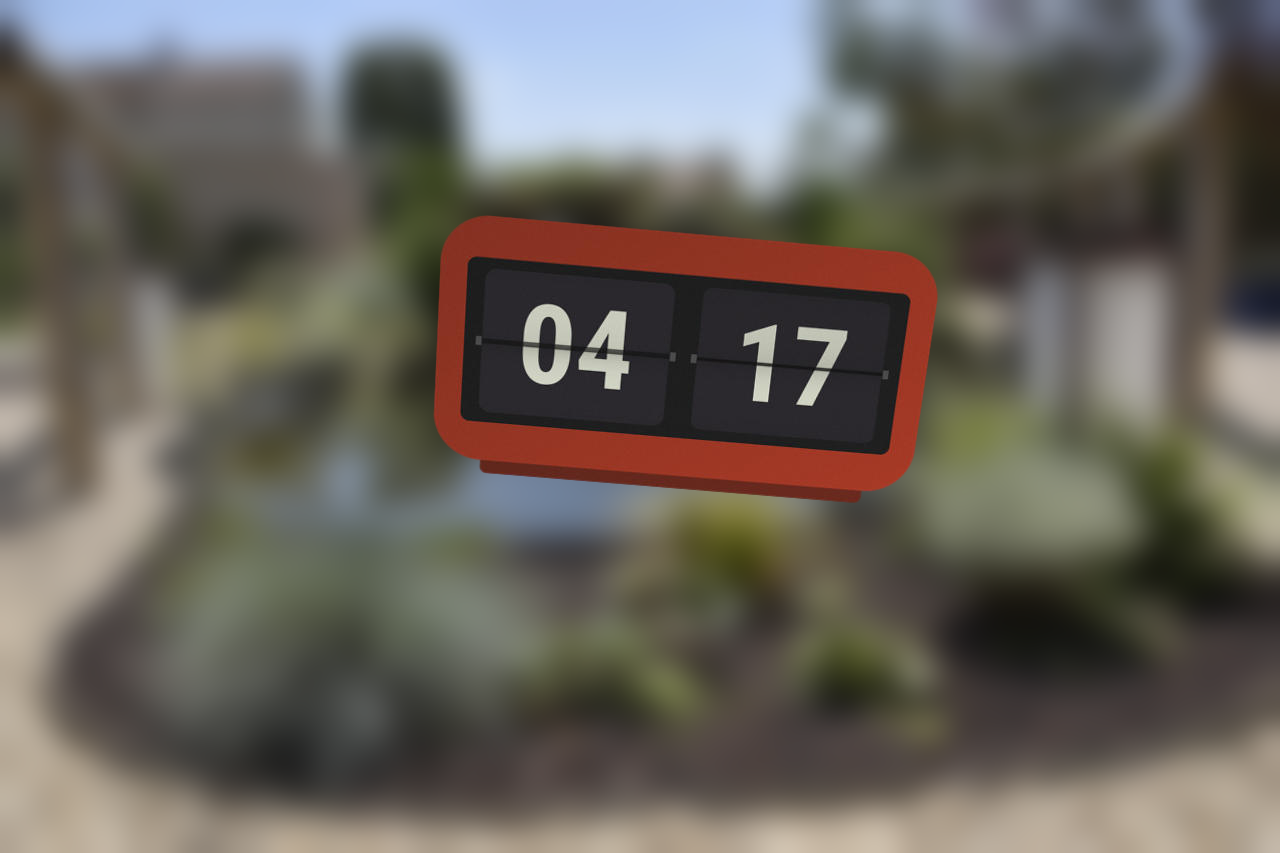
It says 4:17
